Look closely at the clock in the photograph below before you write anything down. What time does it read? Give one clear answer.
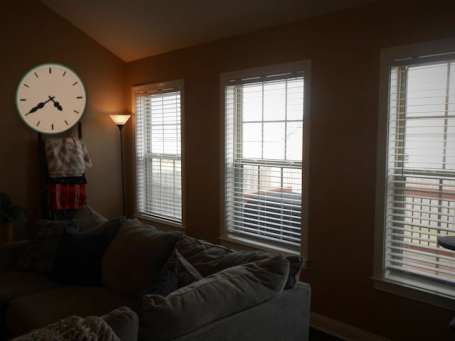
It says 4:40
